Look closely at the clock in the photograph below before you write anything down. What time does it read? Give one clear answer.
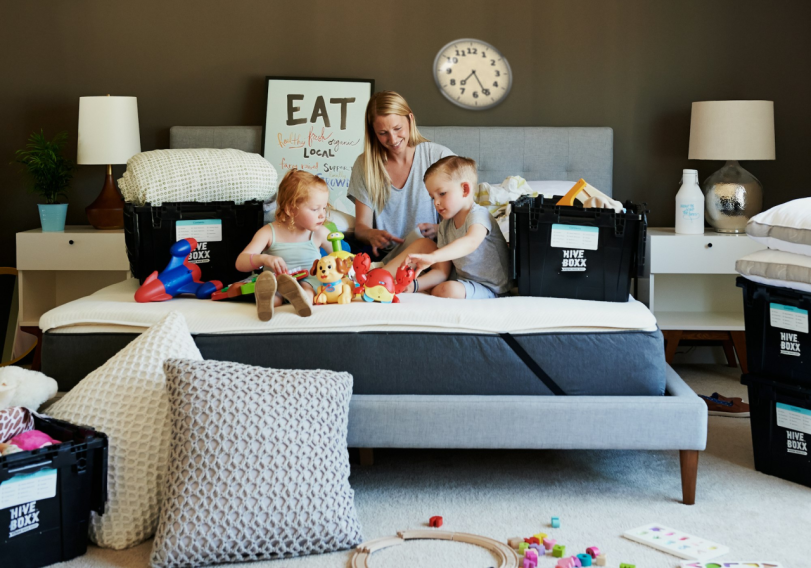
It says 7:26
